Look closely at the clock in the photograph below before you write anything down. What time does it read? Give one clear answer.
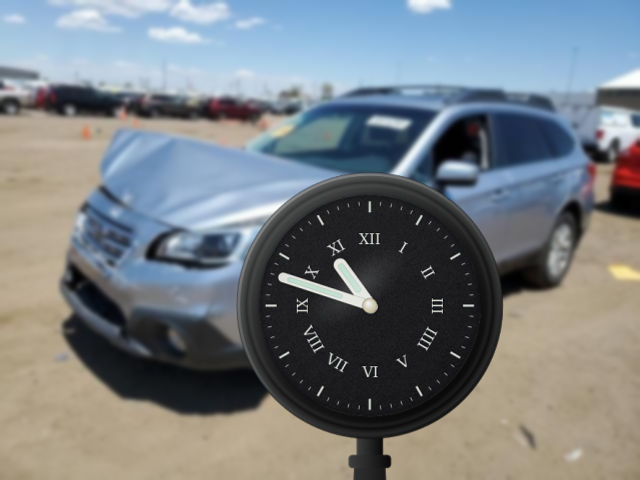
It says 10:48
